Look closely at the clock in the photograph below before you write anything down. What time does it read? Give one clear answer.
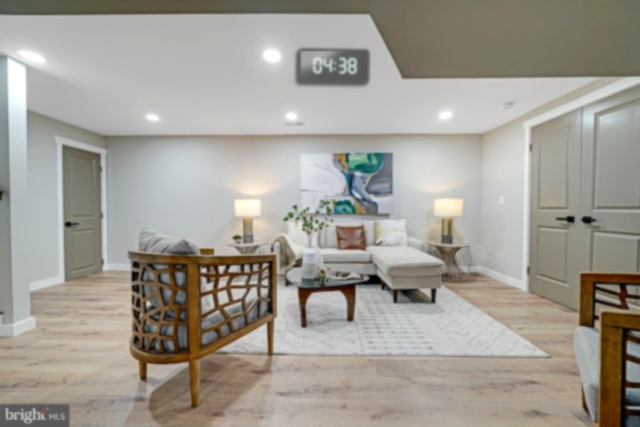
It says 4:38
